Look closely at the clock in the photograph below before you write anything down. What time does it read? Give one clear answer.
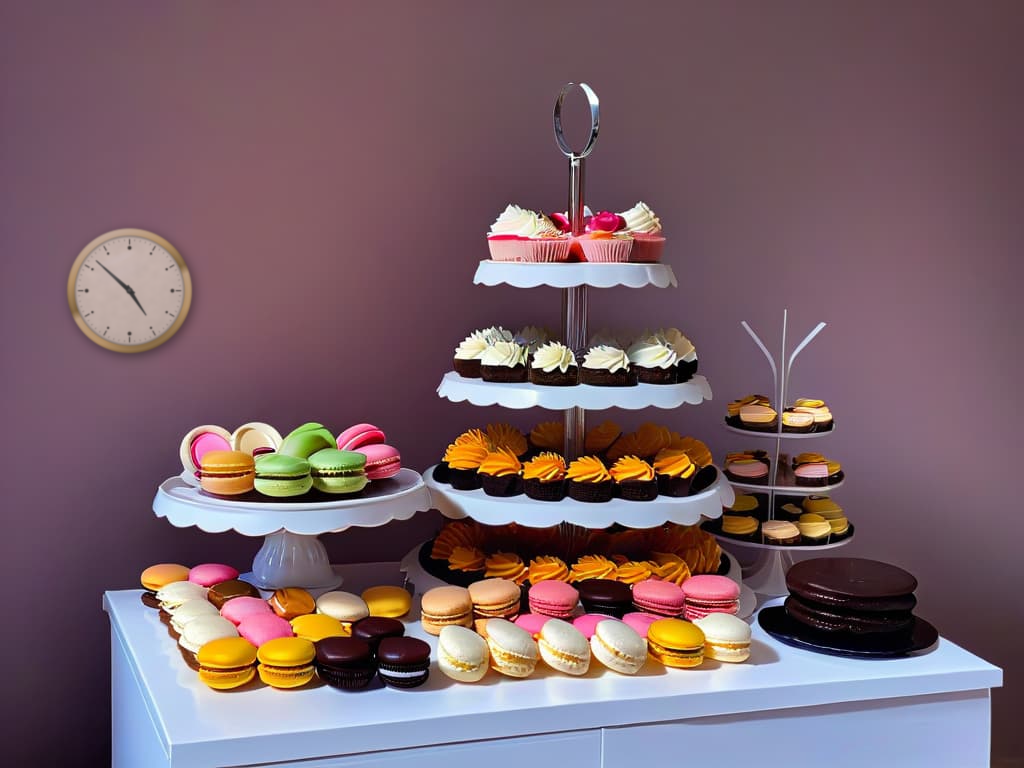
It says 4:52
